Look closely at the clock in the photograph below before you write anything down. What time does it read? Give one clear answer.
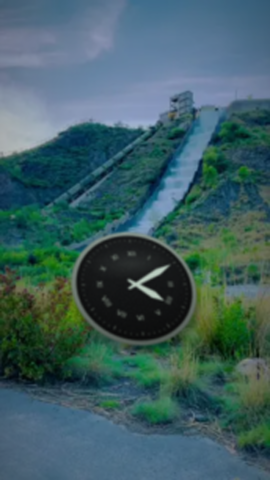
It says 4:10
